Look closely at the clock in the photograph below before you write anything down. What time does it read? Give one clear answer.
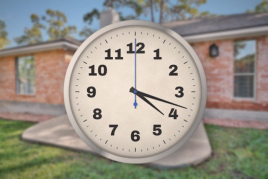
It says 4:18:00
